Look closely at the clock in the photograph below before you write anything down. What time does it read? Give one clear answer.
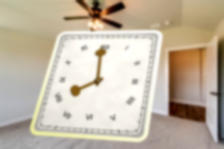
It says 7:59
